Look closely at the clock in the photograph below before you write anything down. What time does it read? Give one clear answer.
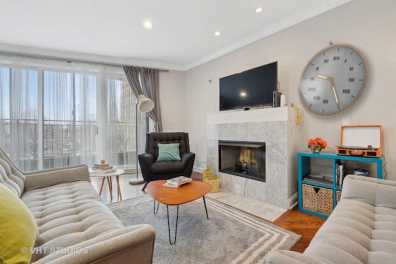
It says 9:25
